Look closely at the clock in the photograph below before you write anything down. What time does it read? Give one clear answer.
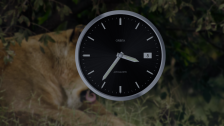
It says 3:36
